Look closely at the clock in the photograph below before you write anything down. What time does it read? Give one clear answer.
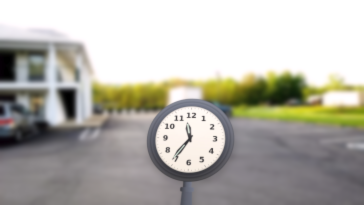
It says 11:36
